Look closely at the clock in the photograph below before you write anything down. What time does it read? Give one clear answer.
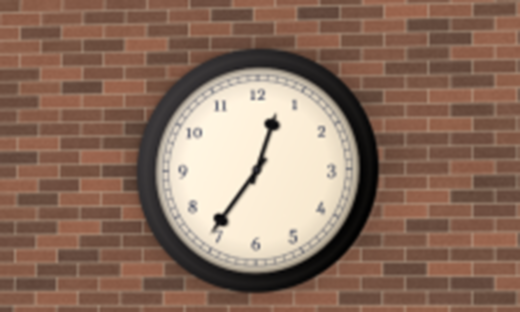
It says 12:36
